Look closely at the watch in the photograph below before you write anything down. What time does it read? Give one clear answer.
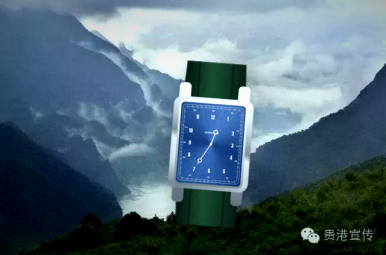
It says 12:35
